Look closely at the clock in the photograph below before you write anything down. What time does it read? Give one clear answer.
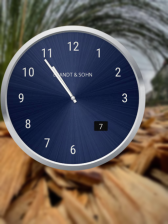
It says 10:54
